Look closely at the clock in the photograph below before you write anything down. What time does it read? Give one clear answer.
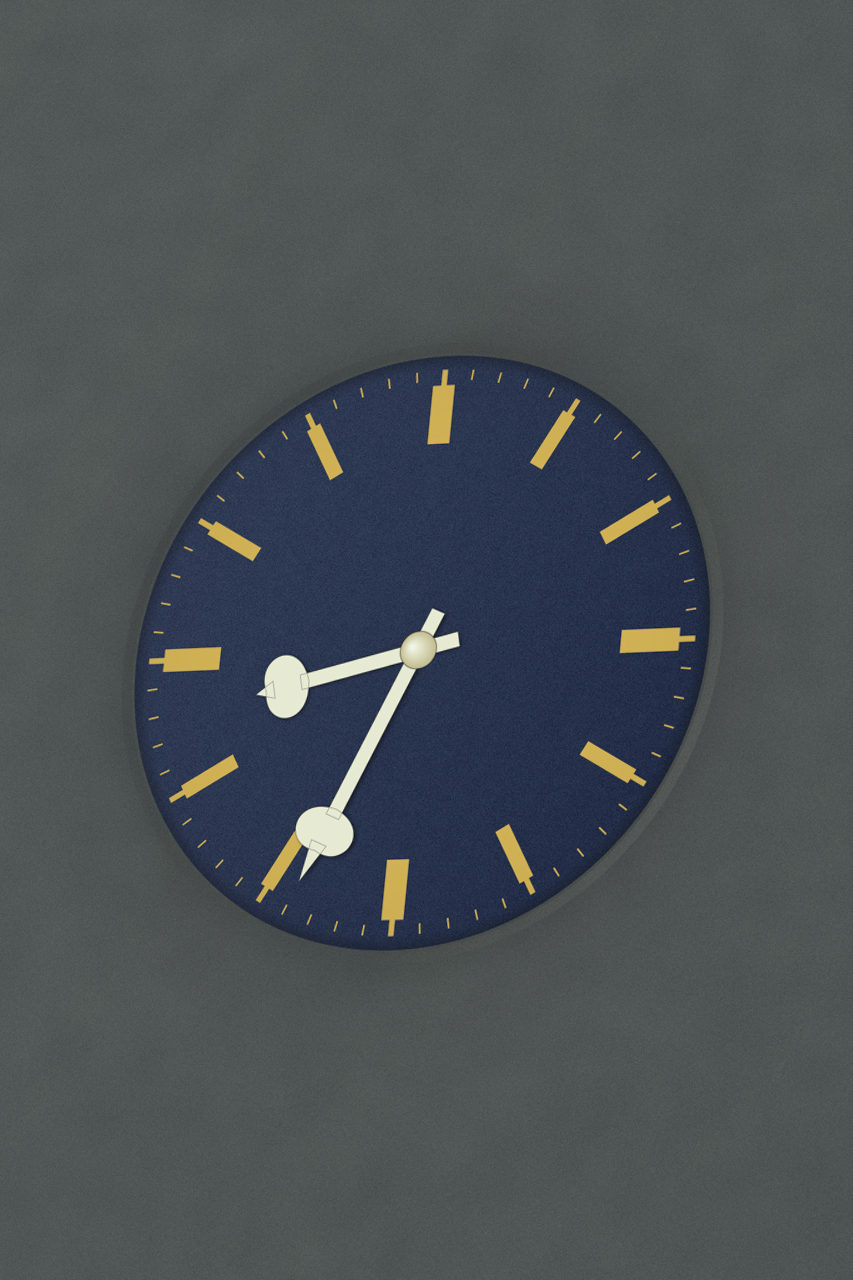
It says 8:34
